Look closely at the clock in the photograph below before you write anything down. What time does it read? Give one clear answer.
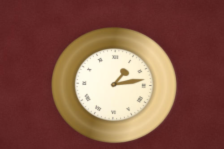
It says 1:13
